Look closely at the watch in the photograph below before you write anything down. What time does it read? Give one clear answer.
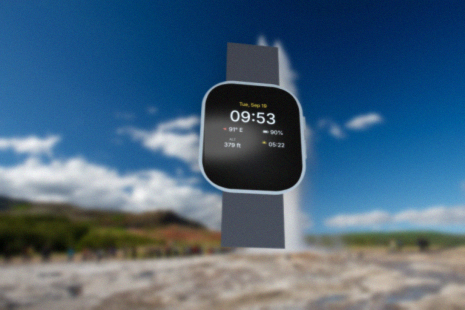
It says 9:53
